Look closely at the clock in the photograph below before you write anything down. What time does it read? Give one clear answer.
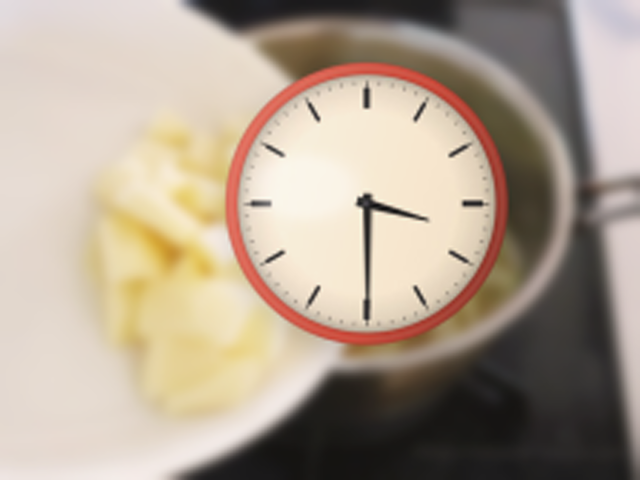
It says 3:30
